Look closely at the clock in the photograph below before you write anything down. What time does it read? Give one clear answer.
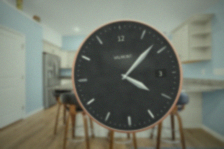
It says 4:08
